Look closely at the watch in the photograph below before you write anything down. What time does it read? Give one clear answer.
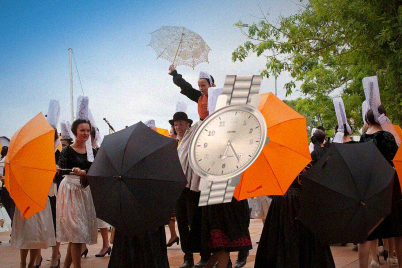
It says 6:24
